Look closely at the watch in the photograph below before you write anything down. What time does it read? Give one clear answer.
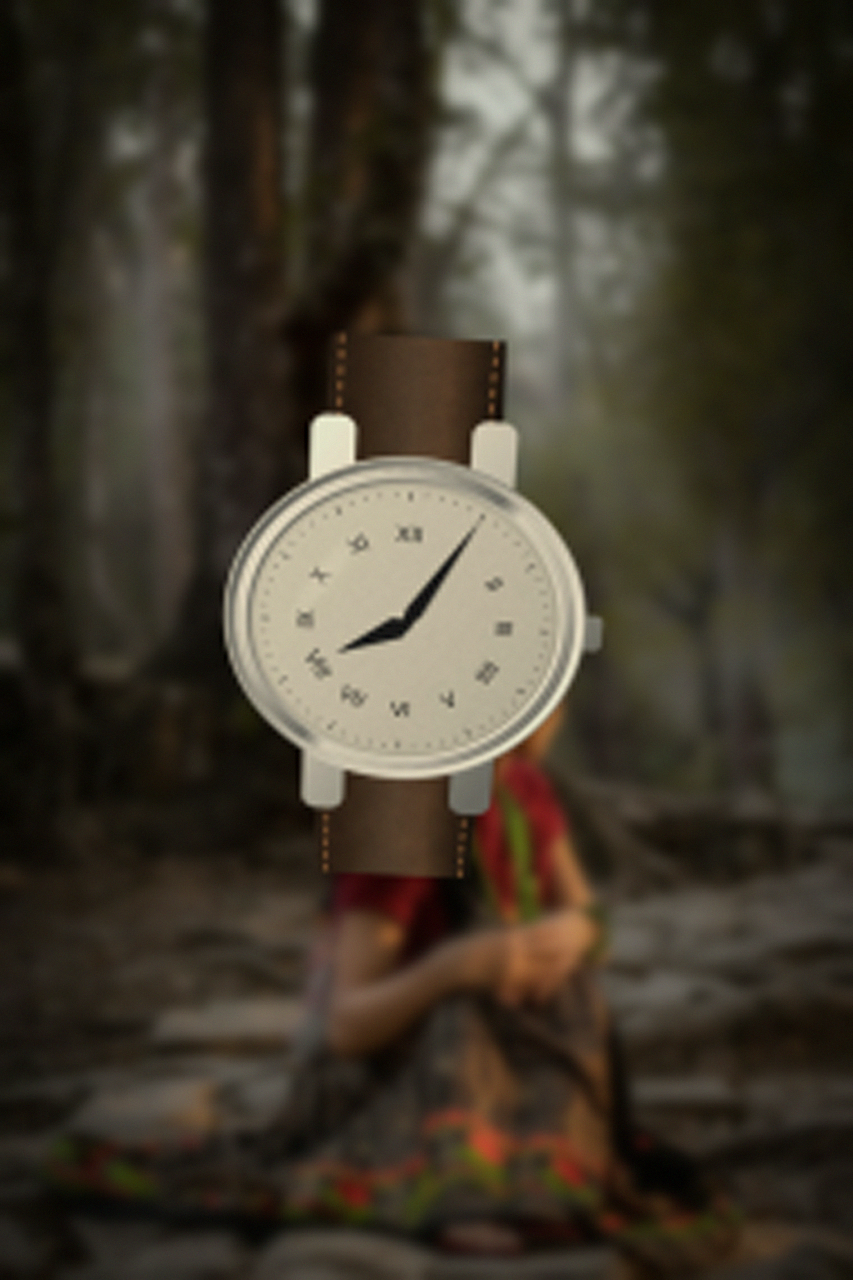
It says 8:05
